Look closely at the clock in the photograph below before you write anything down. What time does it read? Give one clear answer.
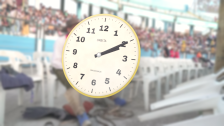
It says 2:10
